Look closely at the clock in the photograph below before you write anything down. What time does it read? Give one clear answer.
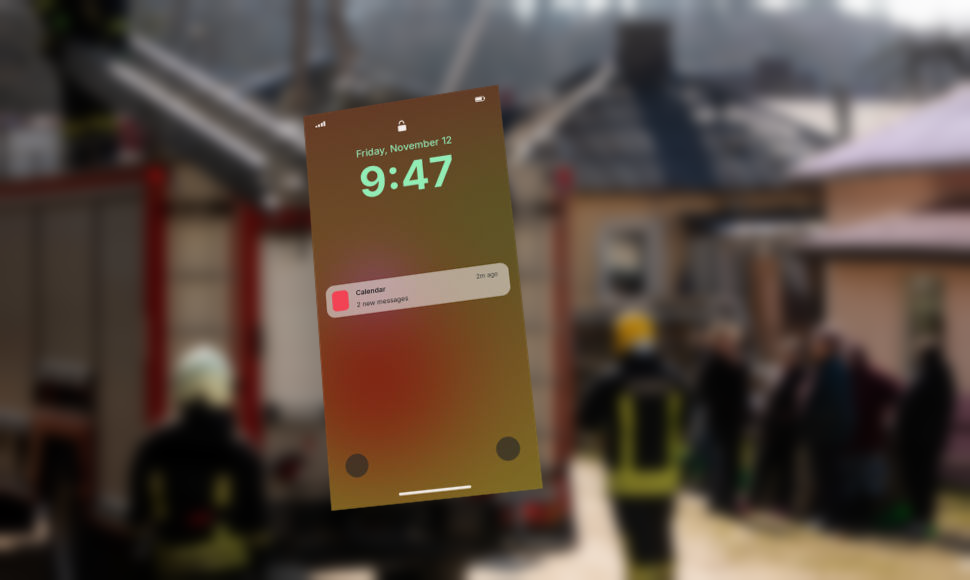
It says 9:47
